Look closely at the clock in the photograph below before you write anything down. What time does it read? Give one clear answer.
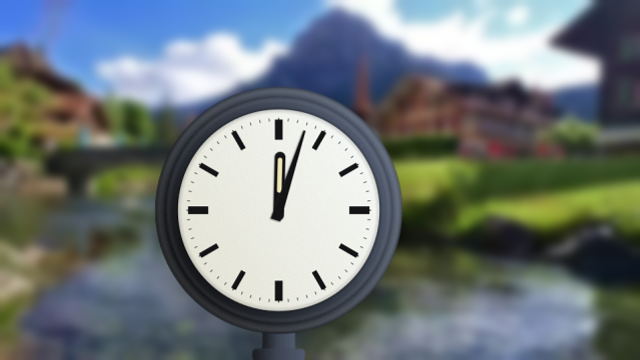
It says 12:03
